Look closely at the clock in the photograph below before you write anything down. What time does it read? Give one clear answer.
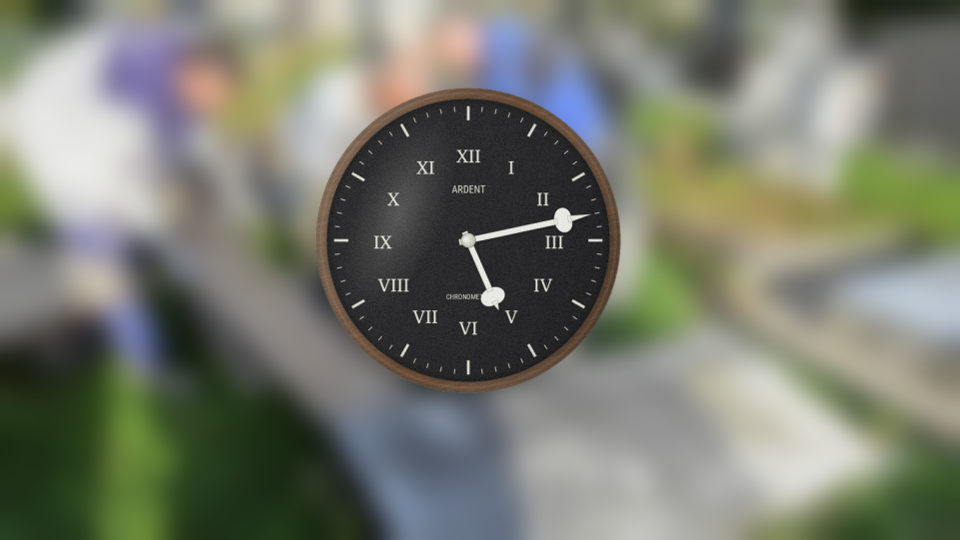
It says 5:13
